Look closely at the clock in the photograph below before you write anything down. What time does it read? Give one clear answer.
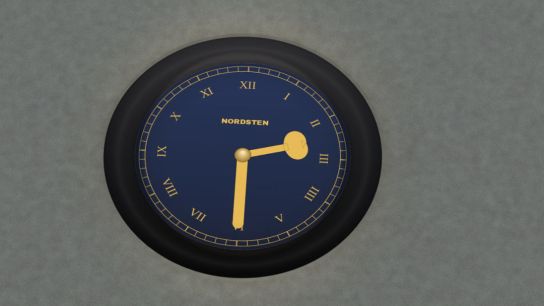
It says 2:30
